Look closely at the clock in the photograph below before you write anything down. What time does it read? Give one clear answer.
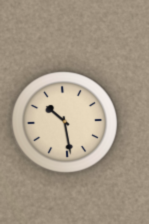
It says 10:29
